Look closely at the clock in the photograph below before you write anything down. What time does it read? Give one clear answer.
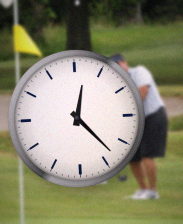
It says 12:23
